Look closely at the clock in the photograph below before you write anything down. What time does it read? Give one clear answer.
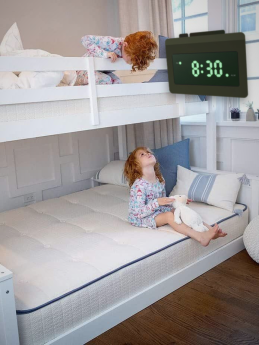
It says 8:30
